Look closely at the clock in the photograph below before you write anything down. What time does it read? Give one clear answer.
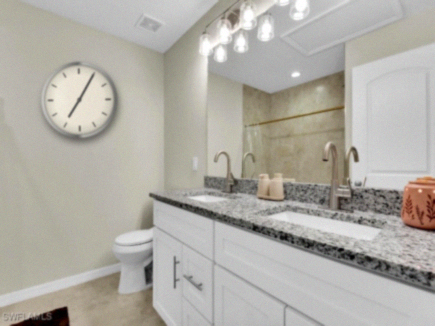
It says 7:05
